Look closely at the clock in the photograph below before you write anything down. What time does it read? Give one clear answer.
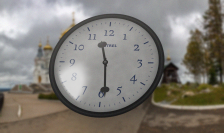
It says 11:29
